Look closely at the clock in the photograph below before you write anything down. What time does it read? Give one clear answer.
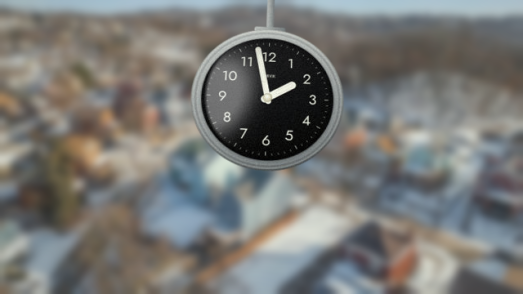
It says 1:58
